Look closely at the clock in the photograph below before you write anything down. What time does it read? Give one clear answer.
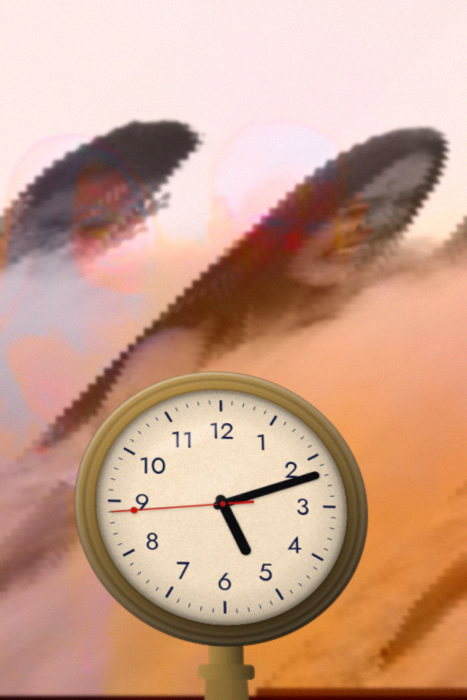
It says 5:11:44
